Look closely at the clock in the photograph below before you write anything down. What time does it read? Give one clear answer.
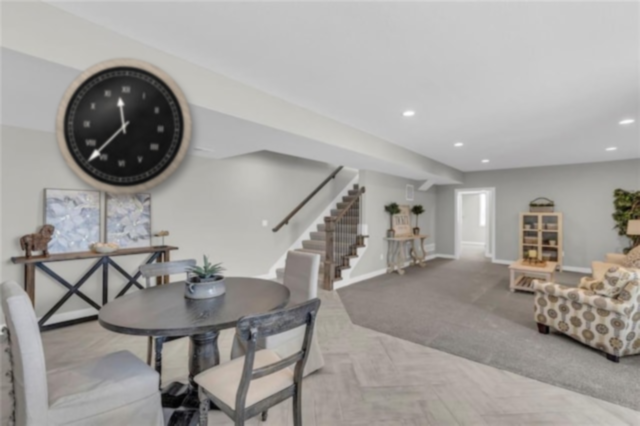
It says 11:37
